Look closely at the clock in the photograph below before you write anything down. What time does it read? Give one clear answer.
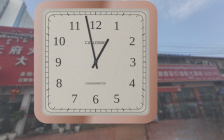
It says 12:58
